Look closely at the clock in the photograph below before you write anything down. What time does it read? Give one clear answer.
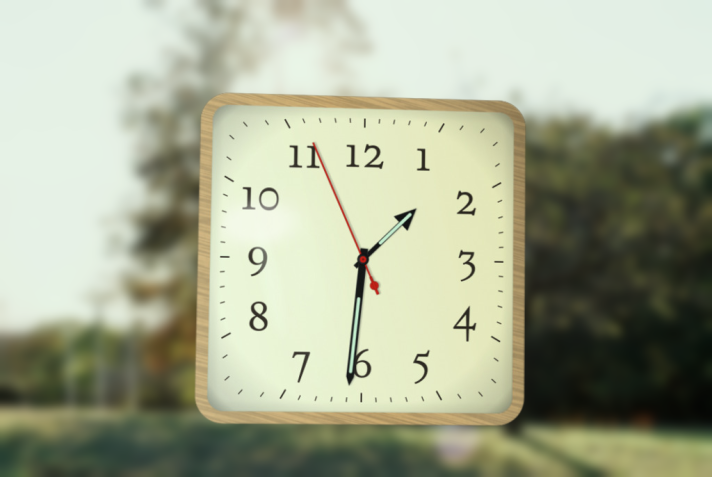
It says 1:30:56
